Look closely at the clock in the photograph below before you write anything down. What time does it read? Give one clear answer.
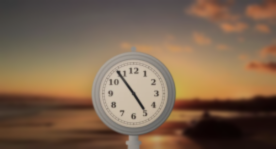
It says 4:54
